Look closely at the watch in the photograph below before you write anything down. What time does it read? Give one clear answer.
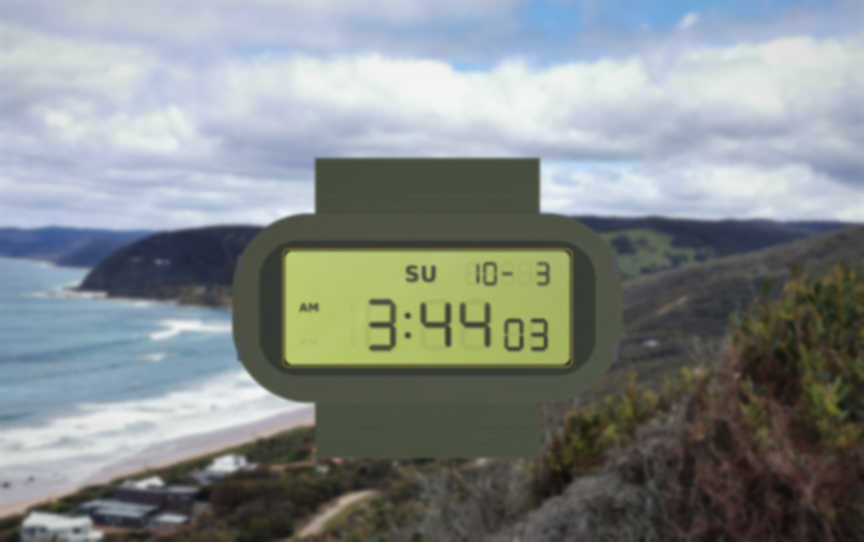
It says 3:44:03
